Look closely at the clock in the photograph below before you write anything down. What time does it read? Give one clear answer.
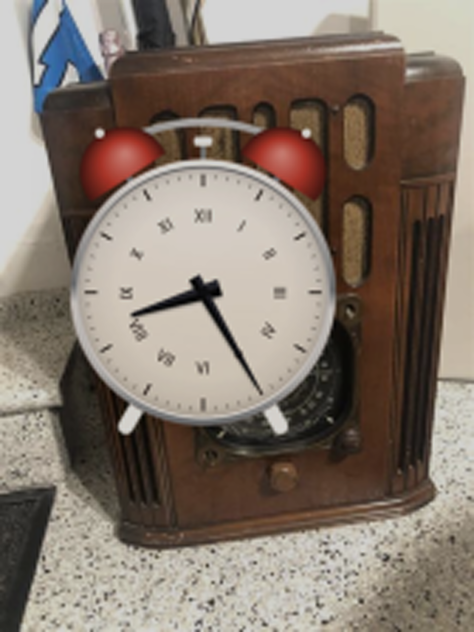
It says 8:25
